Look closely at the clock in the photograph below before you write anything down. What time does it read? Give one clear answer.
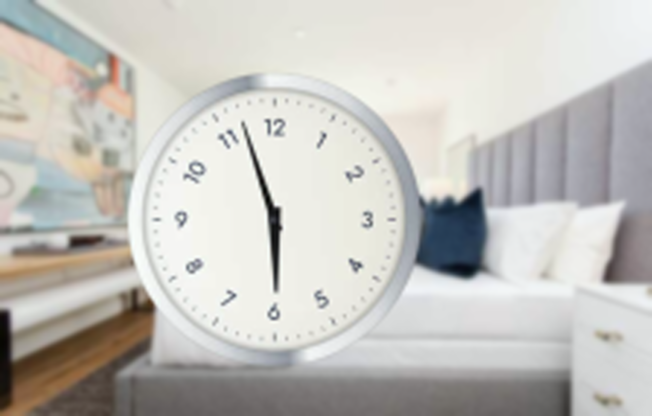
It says 5:57
